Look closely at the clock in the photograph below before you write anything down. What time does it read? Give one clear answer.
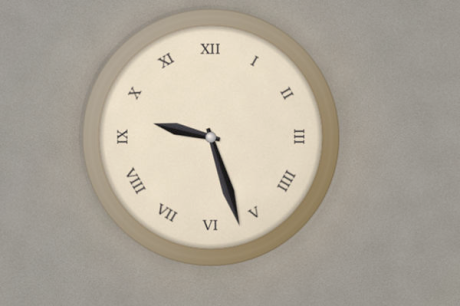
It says 9:27
